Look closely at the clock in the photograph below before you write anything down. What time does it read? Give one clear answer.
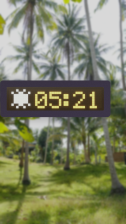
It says 5:21
